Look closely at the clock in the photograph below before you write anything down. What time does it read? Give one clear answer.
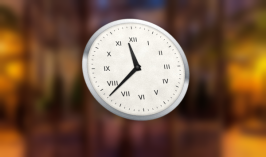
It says 11:38
